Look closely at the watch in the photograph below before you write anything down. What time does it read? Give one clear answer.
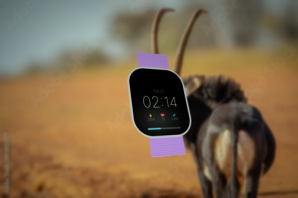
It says 2:14
